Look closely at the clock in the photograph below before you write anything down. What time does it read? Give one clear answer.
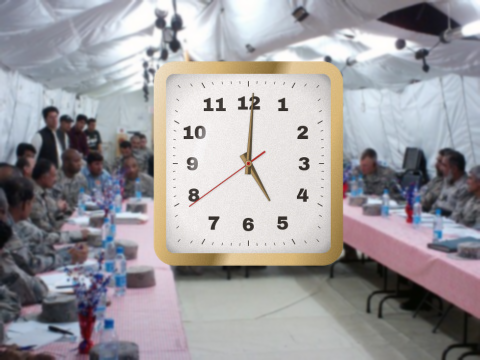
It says 5:00:39
